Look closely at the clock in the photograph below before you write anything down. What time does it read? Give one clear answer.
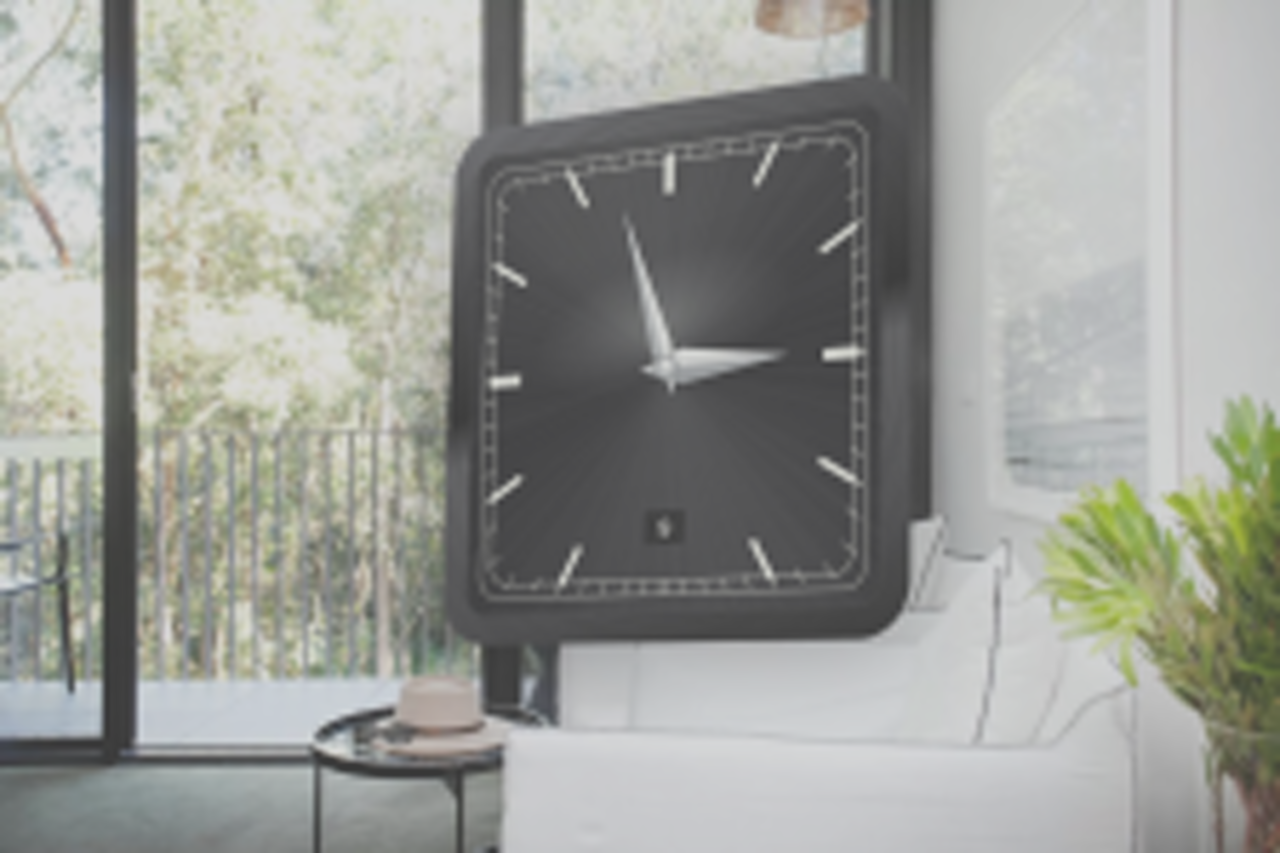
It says 2:57
